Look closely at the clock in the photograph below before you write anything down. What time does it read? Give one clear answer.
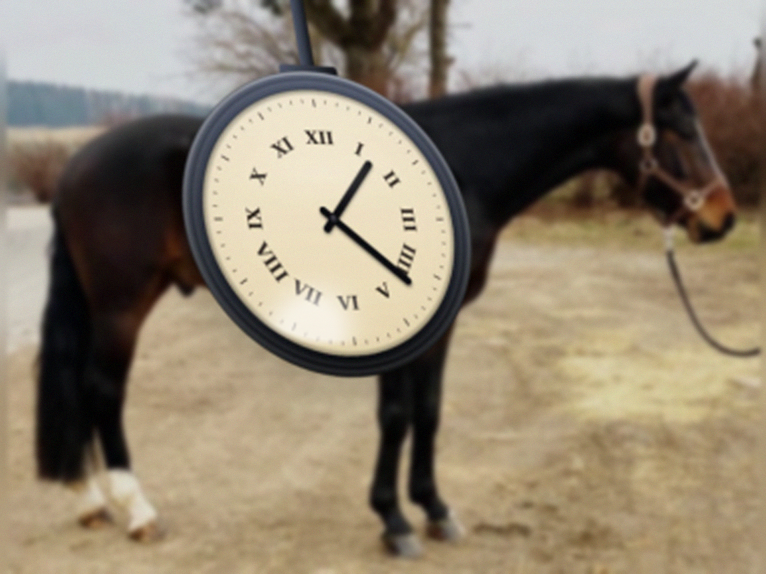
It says 1:22
